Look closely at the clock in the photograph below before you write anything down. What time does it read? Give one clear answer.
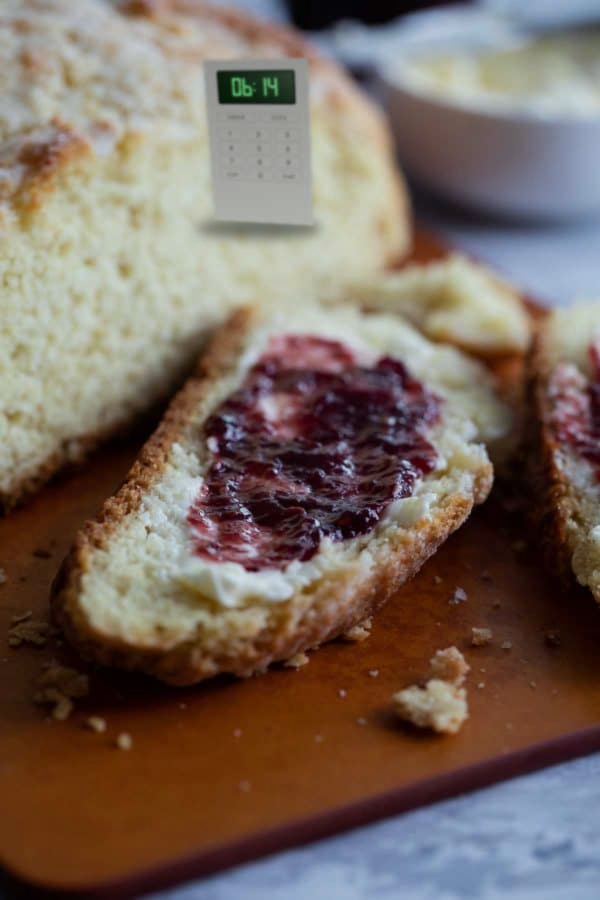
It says 6:14
